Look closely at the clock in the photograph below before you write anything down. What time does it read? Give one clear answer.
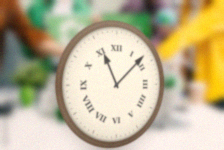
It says 11:08
